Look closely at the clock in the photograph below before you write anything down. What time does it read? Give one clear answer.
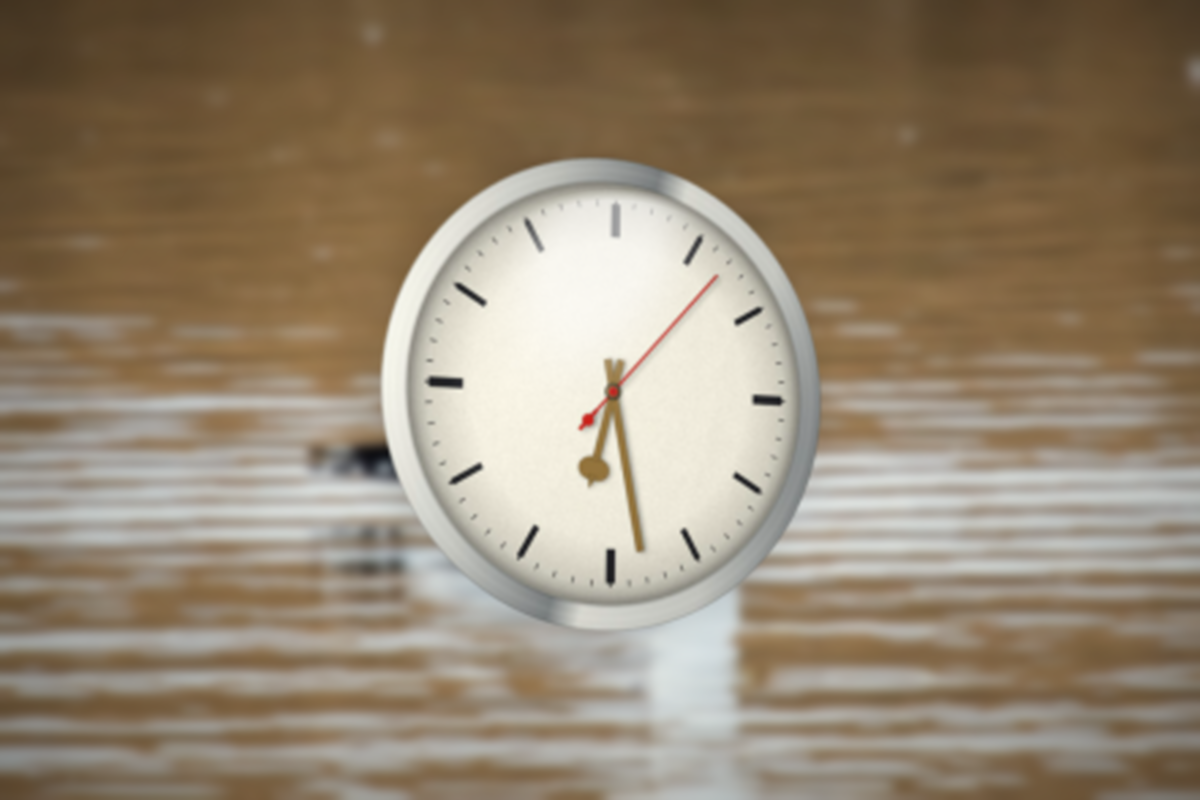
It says 6:28:07
